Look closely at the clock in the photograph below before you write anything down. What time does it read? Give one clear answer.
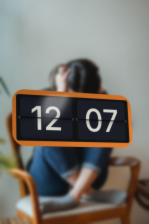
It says 12:07
